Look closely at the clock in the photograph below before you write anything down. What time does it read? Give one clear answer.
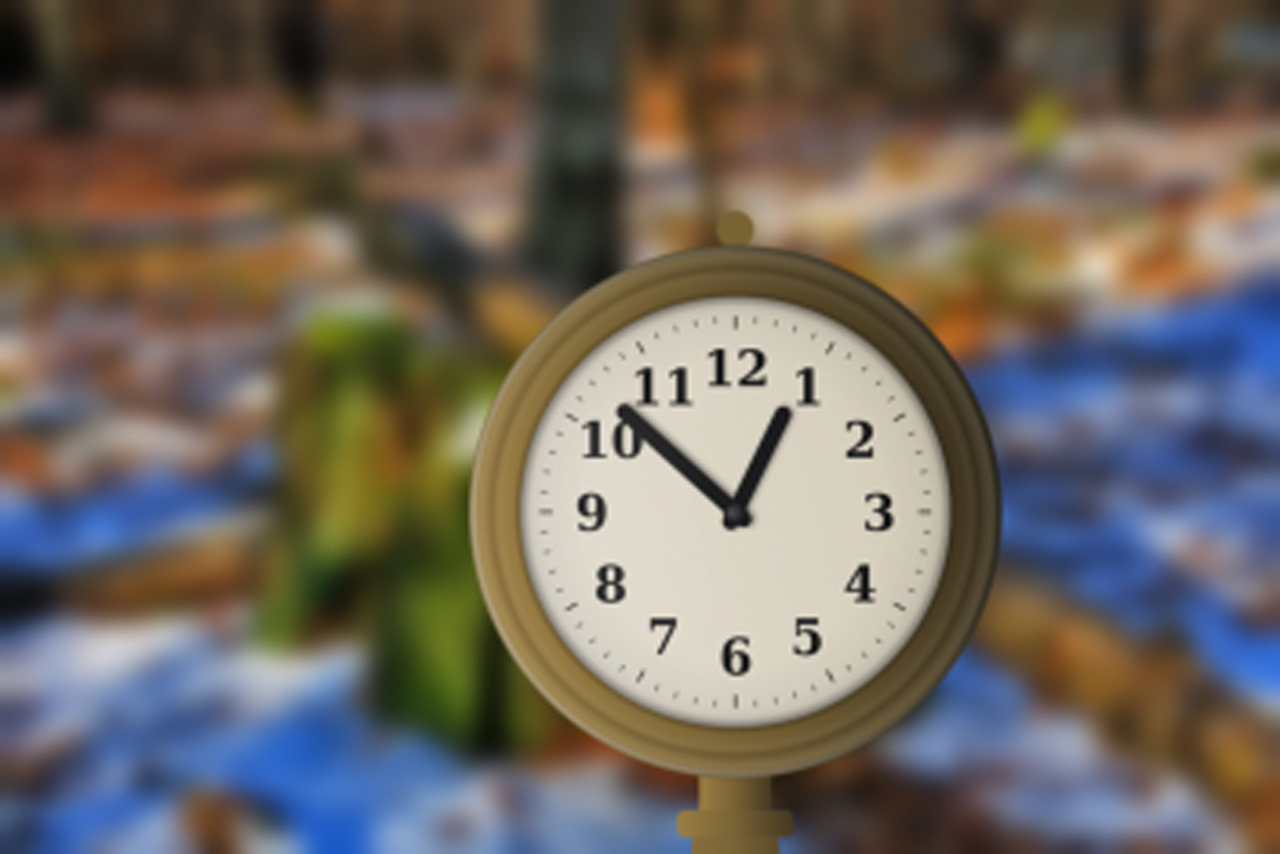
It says 12:52
